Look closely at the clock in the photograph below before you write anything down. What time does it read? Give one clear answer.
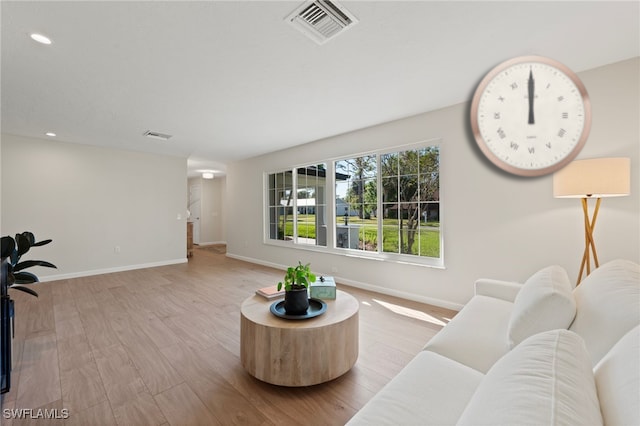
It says 12:00
